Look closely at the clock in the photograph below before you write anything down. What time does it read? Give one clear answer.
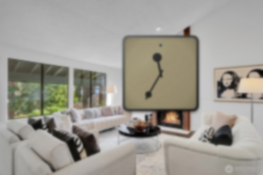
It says 11:35
